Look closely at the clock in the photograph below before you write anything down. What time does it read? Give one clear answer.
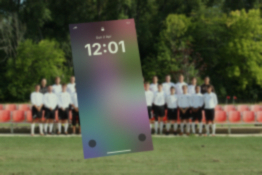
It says 12:01
